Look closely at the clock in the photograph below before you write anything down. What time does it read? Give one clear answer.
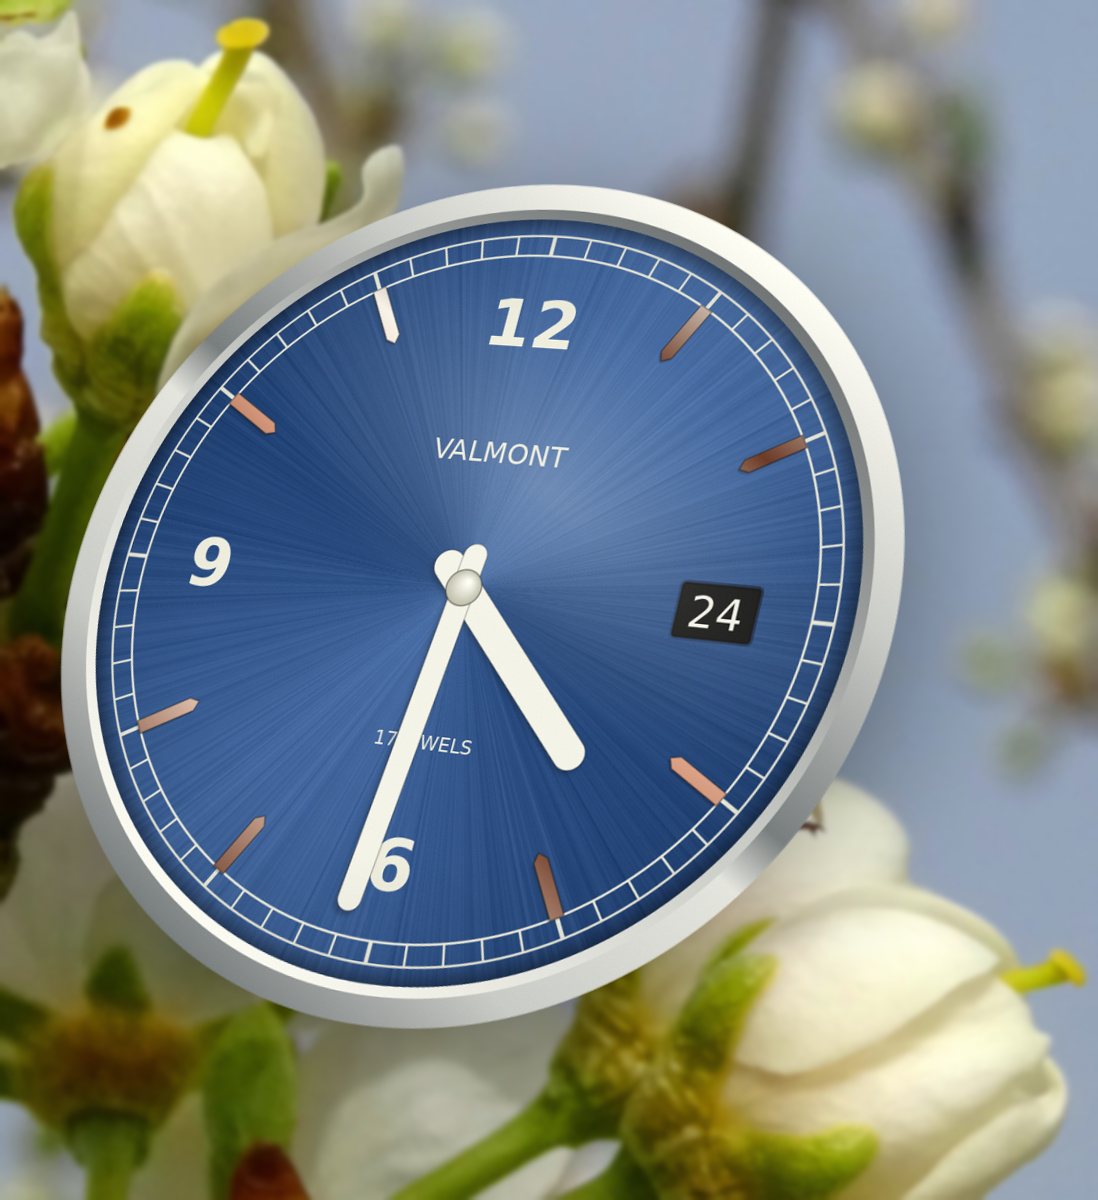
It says 4:31
